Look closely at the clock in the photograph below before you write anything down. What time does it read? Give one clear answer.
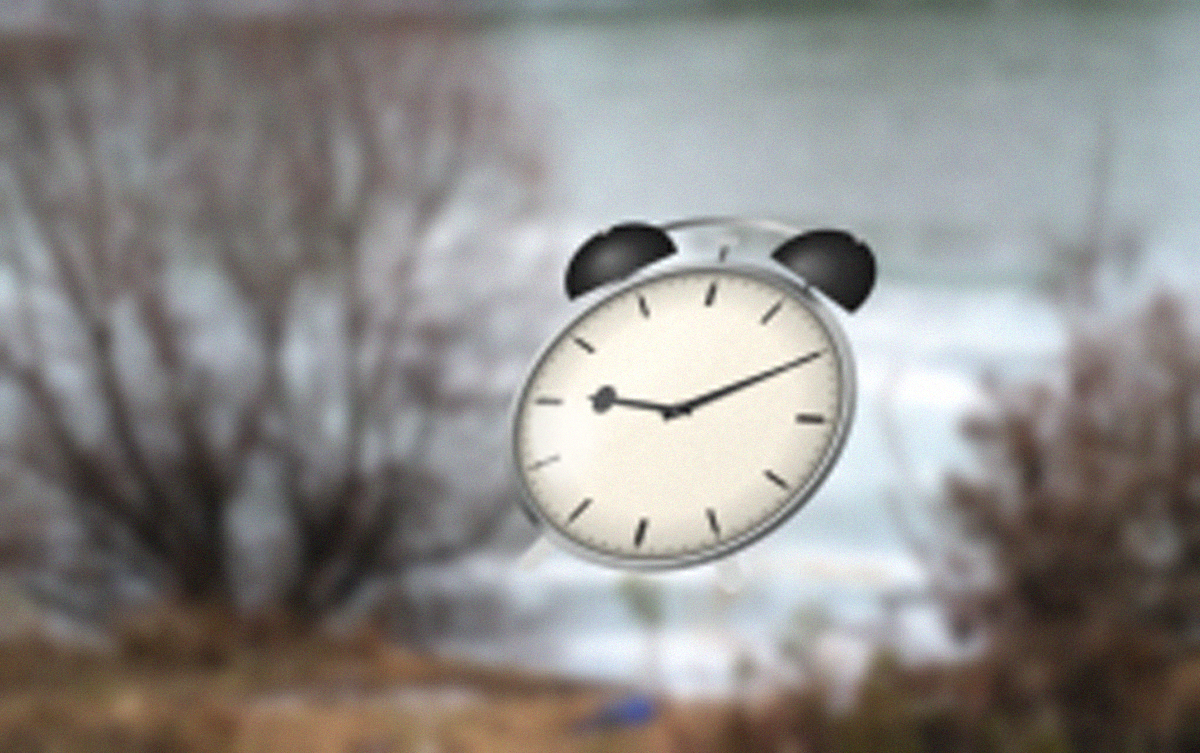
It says 9:10
